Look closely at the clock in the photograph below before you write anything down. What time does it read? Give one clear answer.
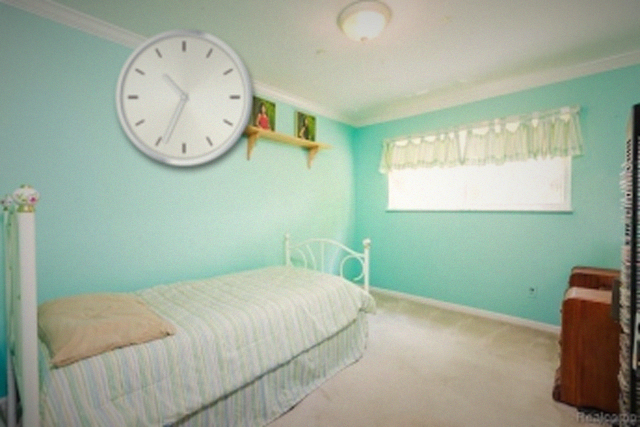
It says 10:34
